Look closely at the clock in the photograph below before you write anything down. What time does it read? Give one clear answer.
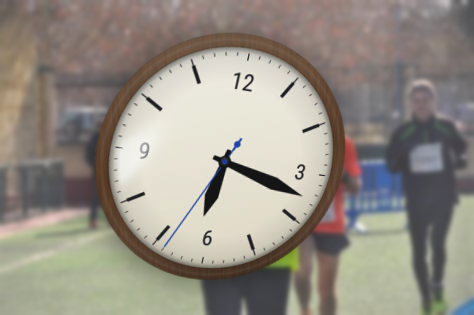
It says 6:17:34
